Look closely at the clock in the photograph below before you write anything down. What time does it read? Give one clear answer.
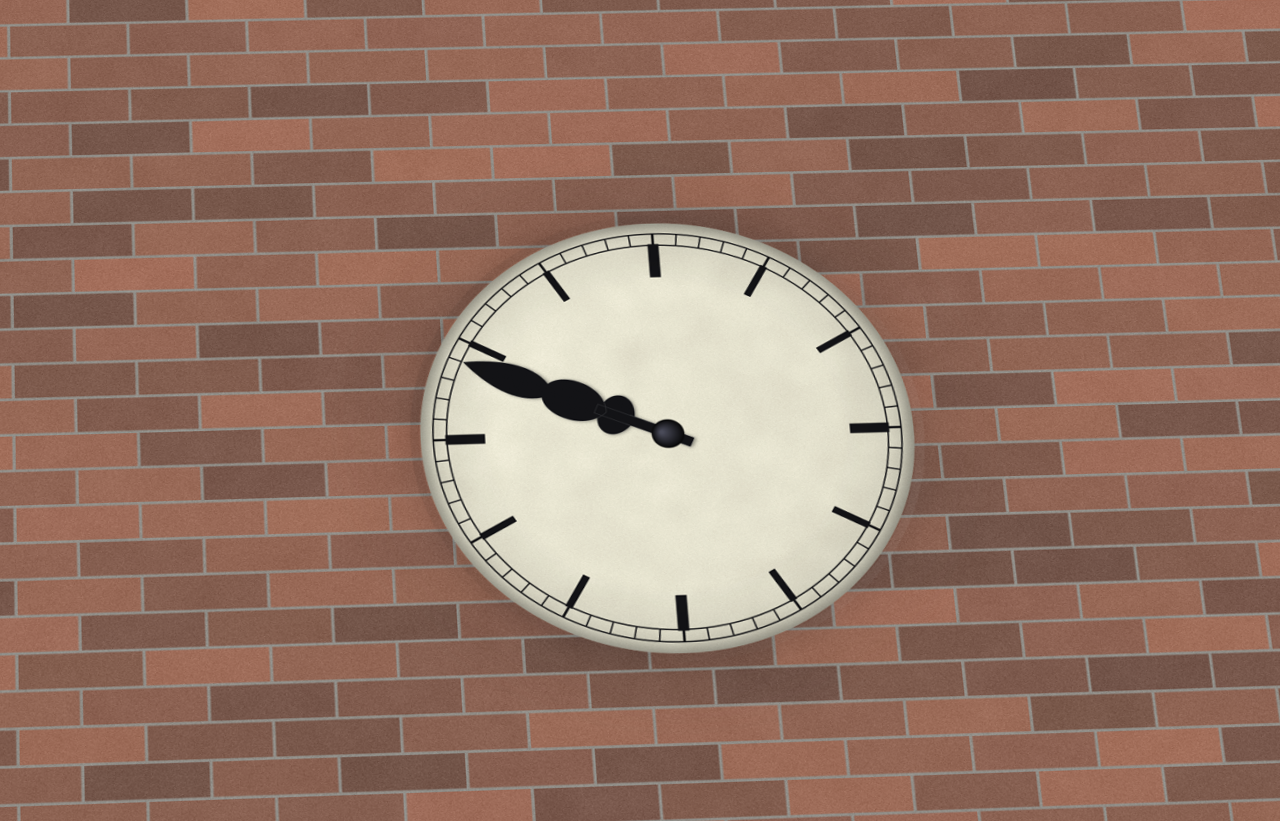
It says 9:49
